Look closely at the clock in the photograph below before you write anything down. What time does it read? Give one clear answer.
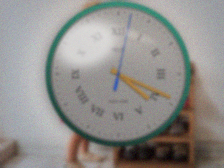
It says 4:19:02
